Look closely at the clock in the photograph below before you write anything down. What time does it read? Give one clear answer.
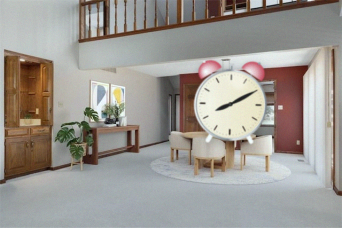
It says 8:10
